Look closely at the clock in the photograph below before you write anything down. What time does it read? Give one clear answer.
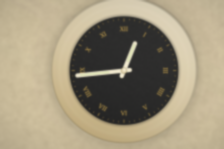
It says 12:44
